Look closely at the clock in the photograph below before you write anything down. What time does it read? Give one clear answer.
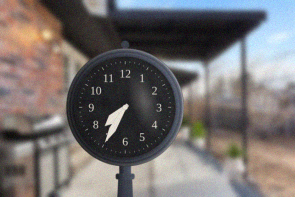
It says 7:35
